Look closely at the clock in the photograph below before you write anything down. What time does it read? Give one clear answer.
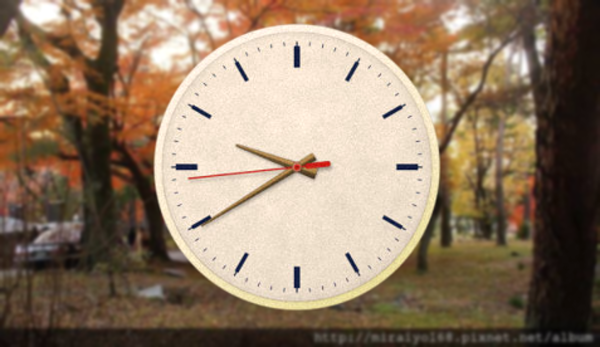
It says 9:39:44
